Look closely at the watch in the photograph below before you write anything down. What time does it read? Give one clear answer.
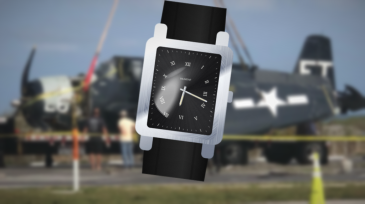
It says 6:18
